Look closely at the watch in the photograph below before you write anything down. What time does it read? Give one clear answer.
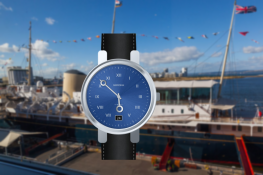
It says 5:52
